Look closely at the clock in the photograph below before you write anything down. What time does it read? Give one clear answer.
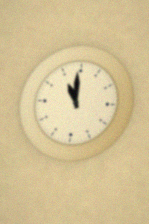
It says 10:59
